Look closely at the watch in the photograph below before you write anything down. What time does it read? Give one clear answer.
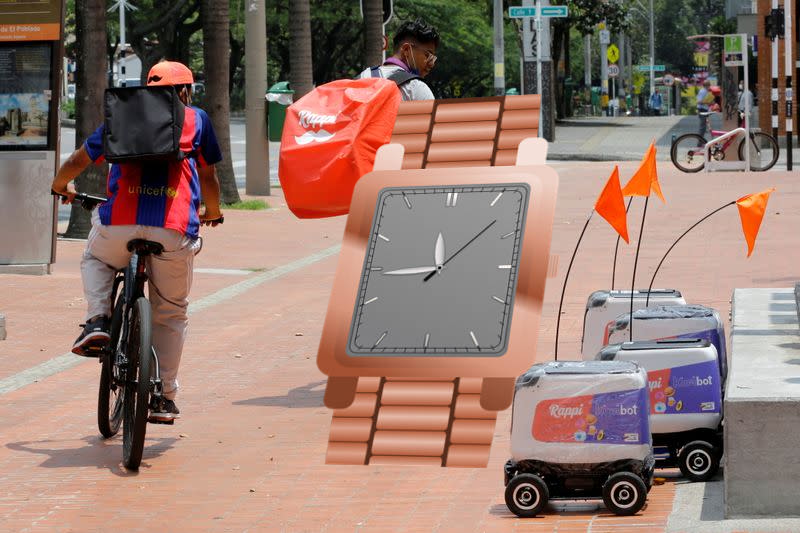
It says 11:44:07
